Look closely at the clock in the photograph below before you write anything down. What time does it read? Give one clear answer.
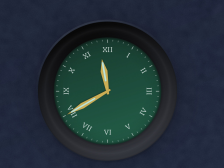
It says 11:40
